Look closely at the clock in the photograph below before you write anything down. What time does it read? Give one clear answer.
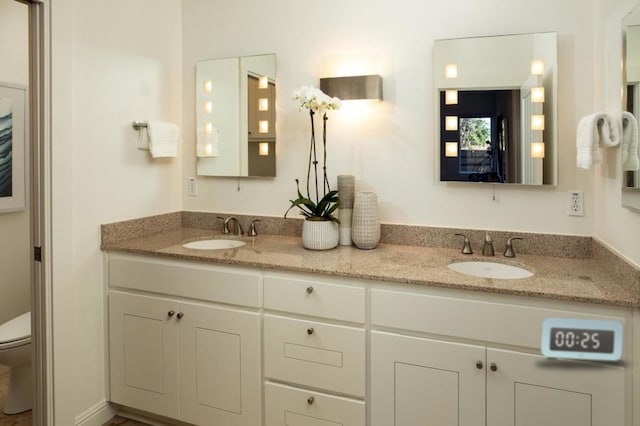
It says 0:25
